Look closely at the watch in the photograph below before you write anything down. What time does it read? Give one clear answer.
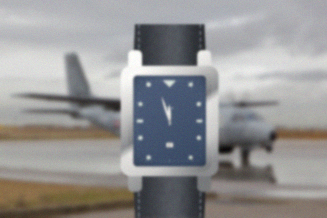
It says 11:57
